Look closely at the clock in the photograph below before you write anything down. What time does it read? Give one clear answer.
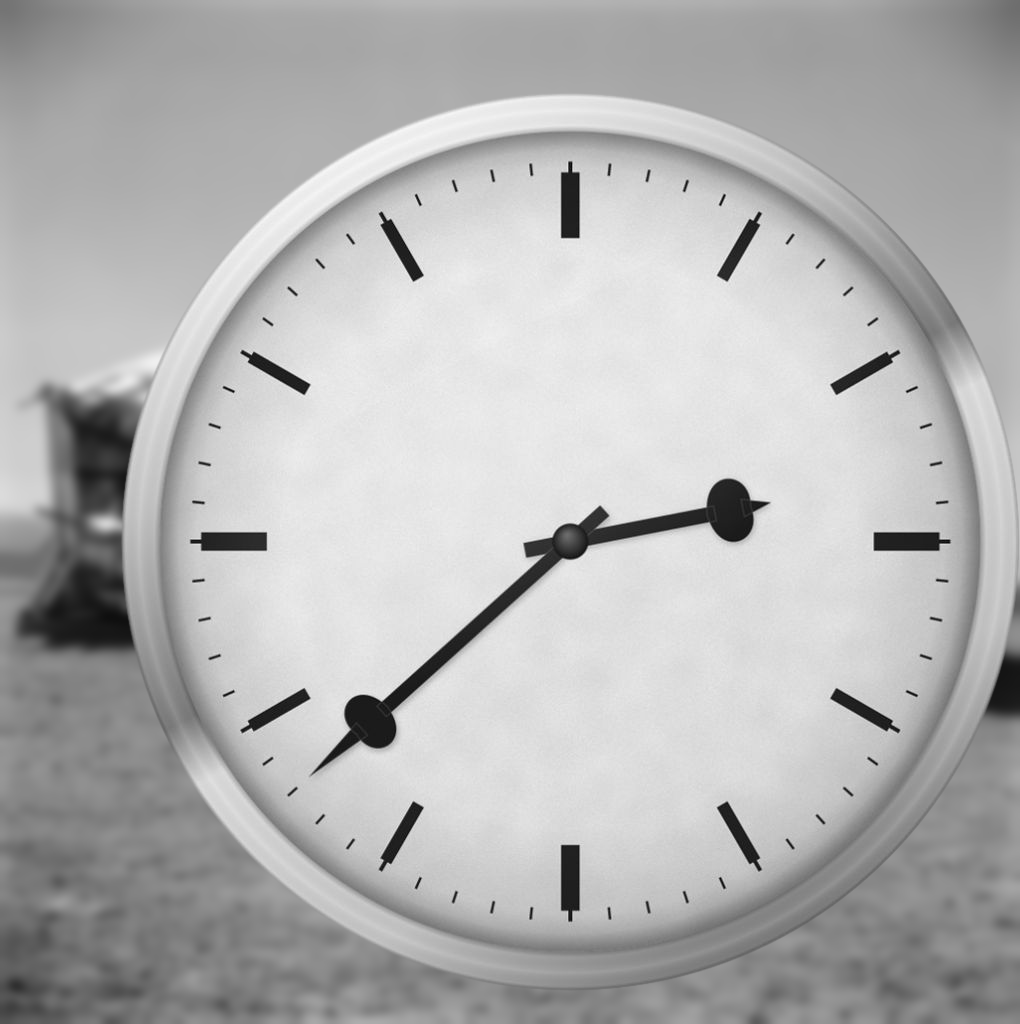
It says 2:38
